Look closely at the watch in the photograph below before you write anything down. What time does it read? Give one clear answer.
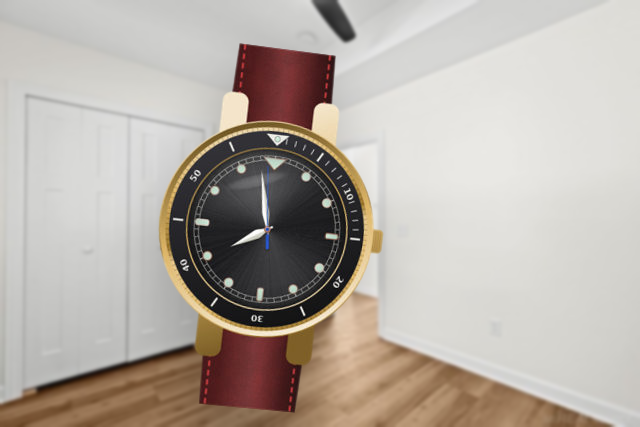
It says 7:57:59
